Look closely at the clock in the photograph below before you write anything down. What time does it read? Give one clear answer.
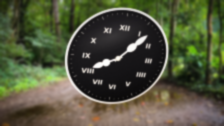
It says 8:07
